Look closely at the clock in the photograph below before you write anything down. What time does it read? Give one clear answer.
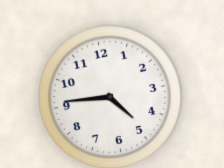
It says 4:46
